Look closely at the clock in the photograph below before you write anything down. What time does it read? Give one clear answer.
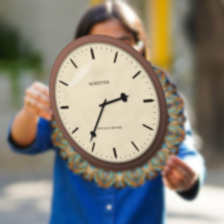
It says 2:36
